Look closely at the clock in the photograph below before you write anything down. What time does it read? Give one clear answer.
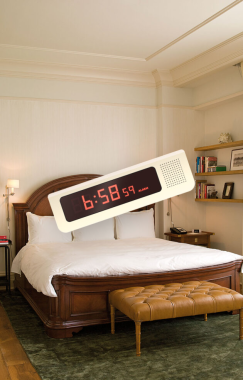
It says 6:58:59
